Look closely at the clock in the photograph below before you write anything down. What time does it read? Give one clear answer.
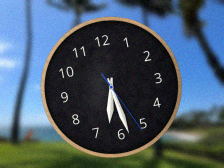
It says 6:28:26
